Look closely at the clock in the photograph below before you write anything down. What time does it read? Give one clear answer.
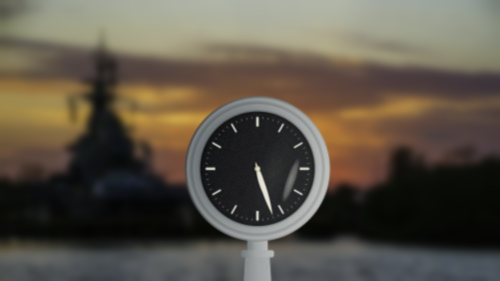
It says 5:27
